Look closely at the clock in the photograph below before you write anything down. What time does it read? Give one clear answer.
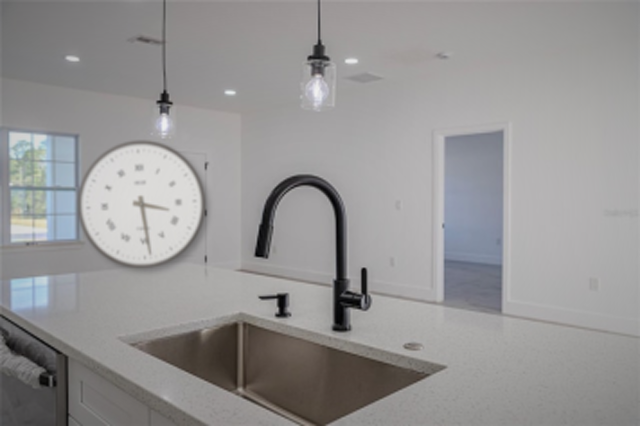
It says 3:29
